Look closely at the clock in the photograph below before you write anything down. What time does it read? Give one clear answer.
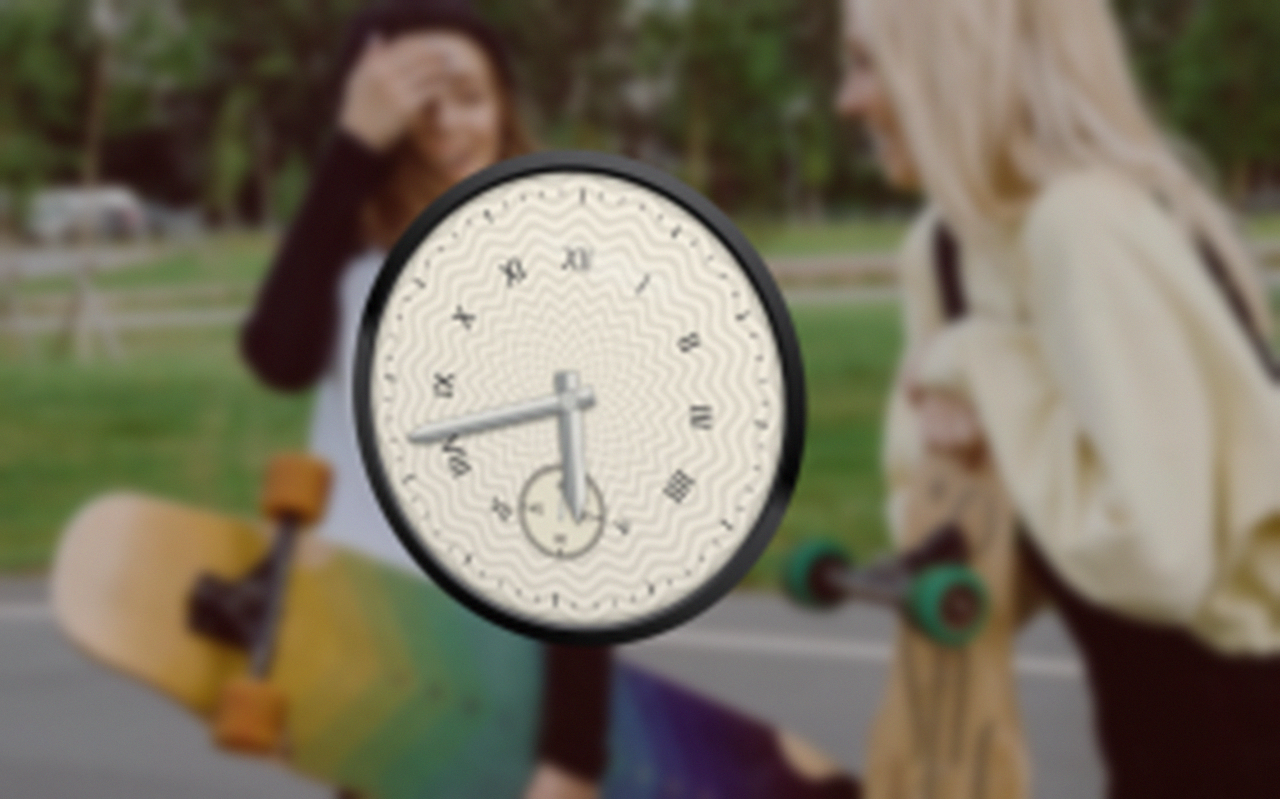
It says 5:42
